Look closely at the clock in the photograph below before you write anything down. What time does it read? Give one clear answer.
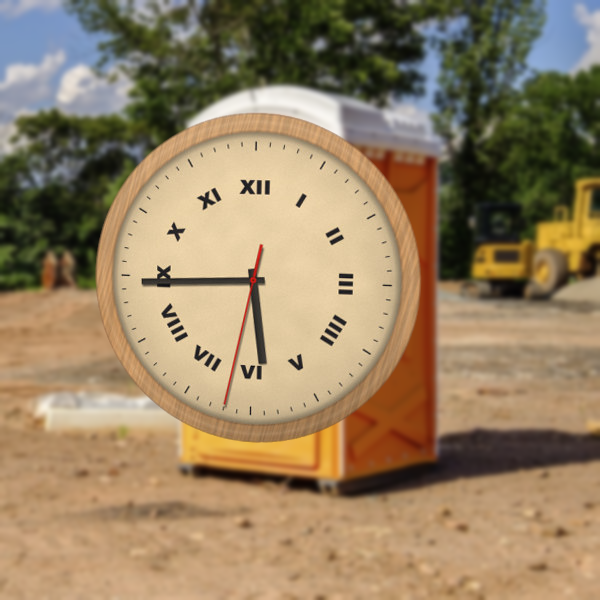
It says 5:44:32
